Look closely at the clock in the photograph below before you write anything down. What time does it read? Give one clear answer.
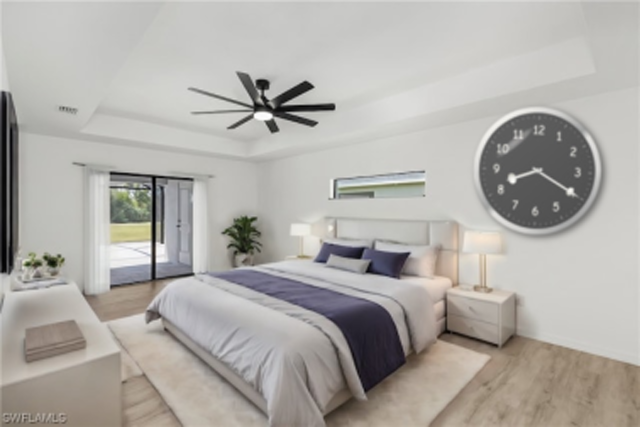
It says 8:20
